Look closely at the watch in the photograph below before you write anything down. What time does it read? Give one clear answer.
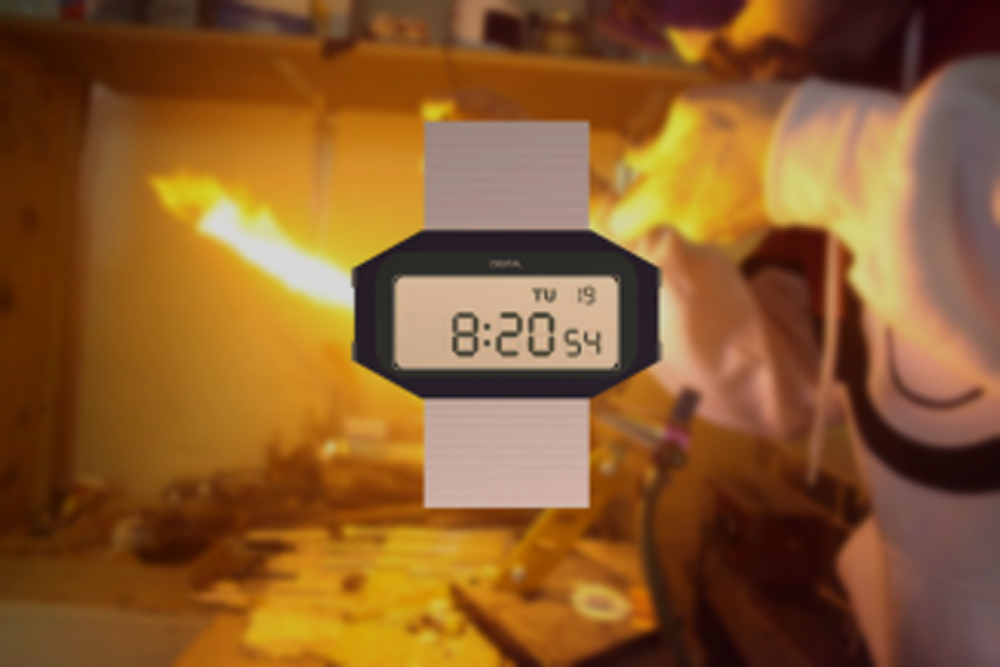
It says 8:20:54
